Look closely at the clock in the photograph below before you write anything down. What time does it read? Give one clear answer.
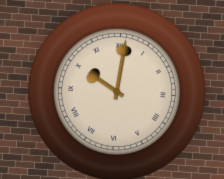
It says 10:01
